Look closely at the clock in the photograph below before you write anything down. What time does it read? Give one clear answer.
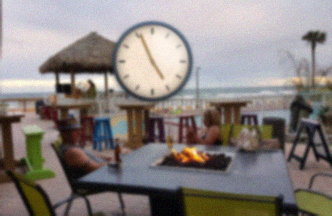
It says 4:56
